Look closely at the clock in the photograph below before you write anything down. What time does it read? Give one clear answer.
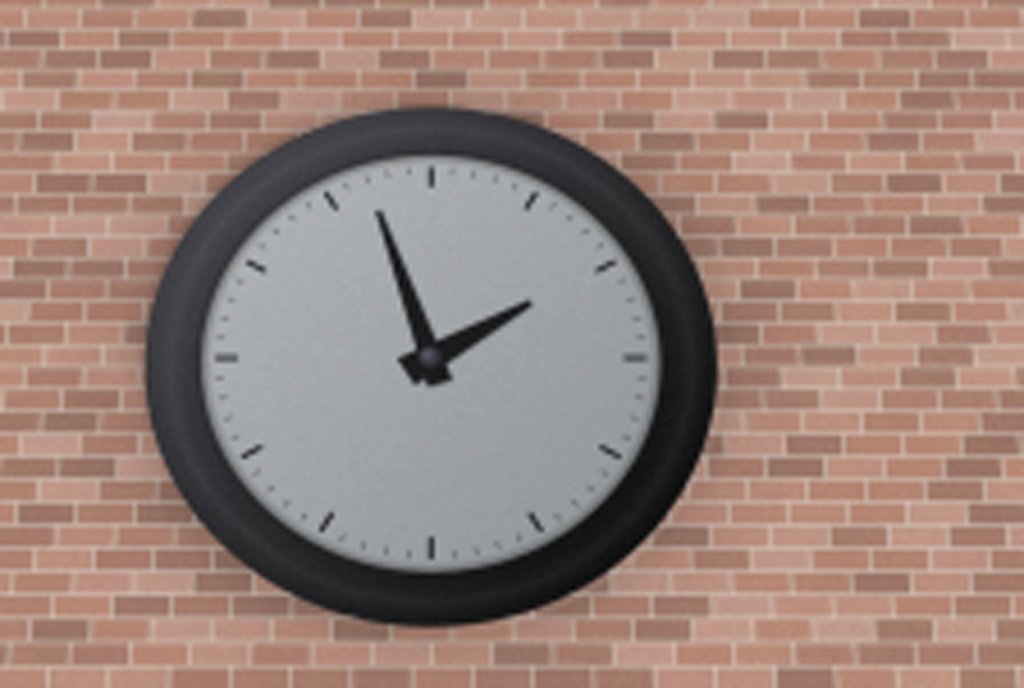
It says 1:57
